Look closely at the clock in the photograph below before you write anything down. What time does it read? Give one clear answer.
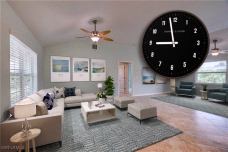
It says 8:58
